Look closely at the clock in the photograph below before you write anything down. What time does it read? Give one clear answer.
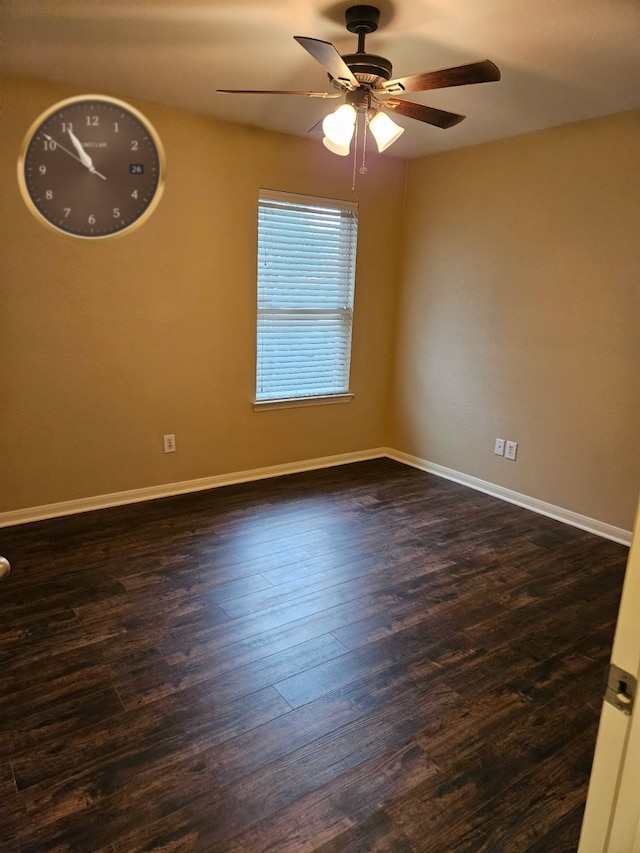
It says 10:54:51
